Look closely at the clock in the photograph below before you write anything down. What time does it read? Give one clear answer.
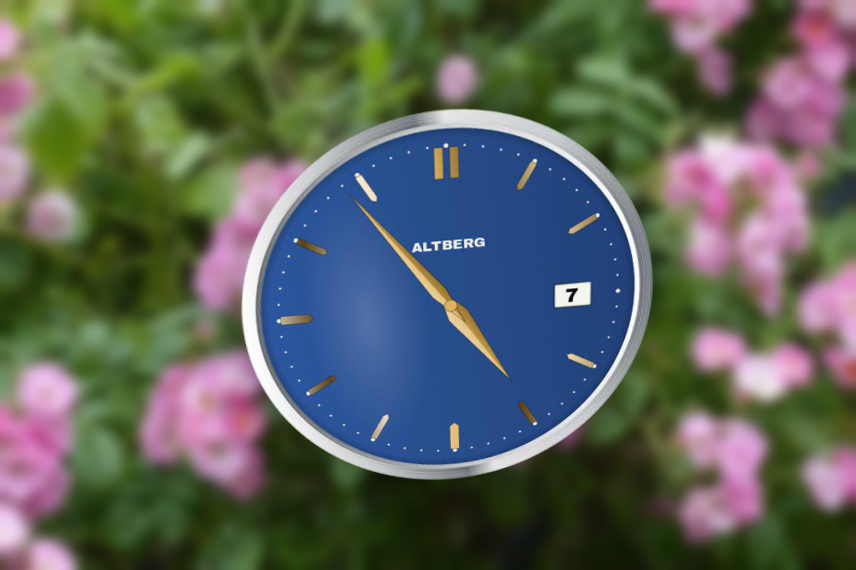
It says 4:54
